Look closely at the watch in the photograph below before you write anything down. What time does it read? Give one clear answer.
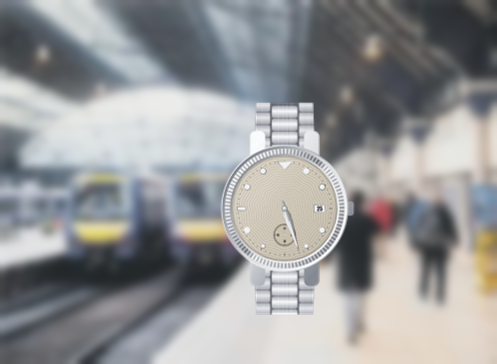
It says 5:27
